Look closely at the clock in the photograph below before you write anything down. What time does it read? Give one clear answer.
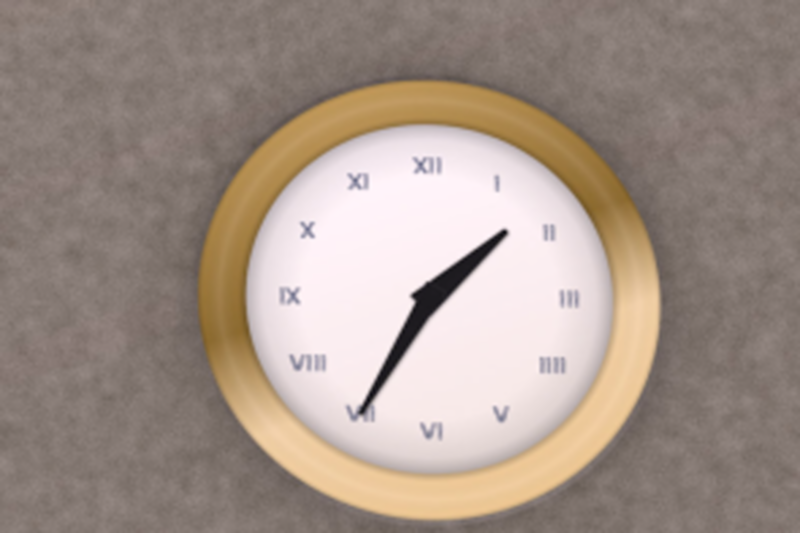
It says 1:35
